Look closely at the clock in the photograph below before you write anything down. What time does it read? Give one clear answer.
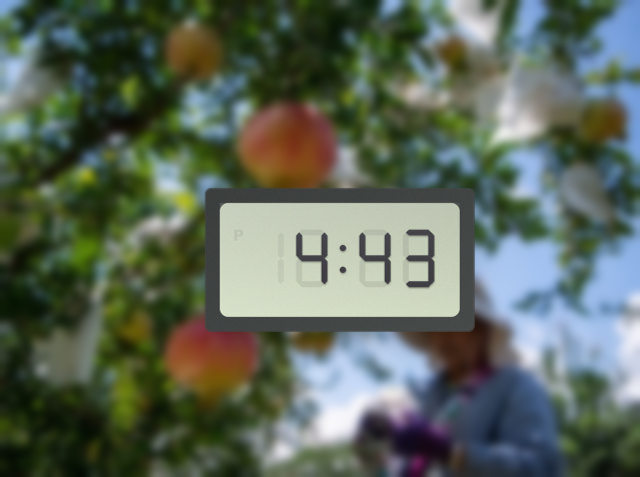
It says 4:43
